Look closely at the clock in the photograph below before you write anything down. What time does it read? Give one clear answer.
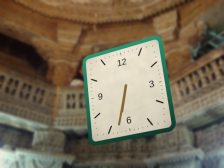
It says 6:33
